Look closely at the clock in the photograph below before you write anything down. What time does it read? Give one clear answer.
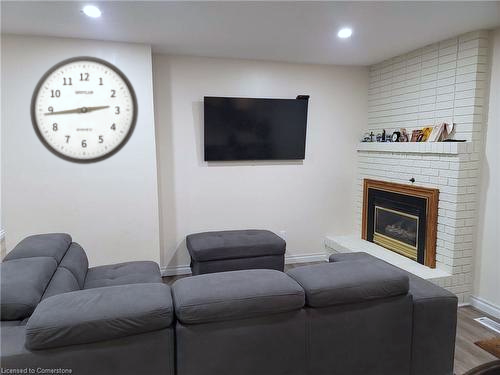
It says 2:44
